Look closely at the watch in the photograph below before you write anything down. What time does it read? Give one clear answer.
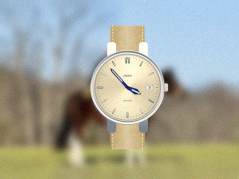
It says 3:53
